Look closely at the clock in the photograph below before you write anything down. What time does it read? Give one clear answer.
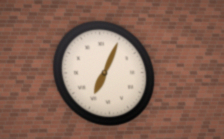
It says 7:05
